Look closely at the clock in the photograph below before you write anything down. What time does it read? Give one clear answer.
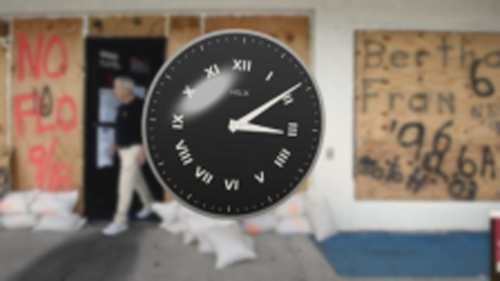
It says 3:09
